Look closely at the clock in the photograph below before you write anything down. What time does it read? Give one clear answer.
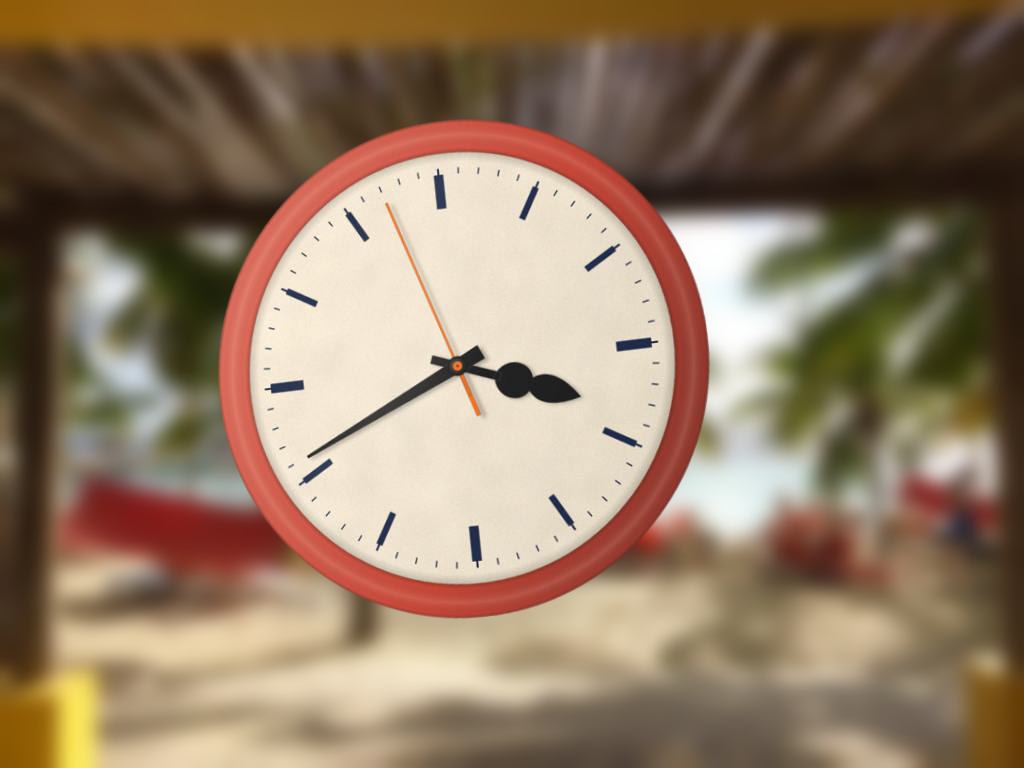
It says 3:40:57
